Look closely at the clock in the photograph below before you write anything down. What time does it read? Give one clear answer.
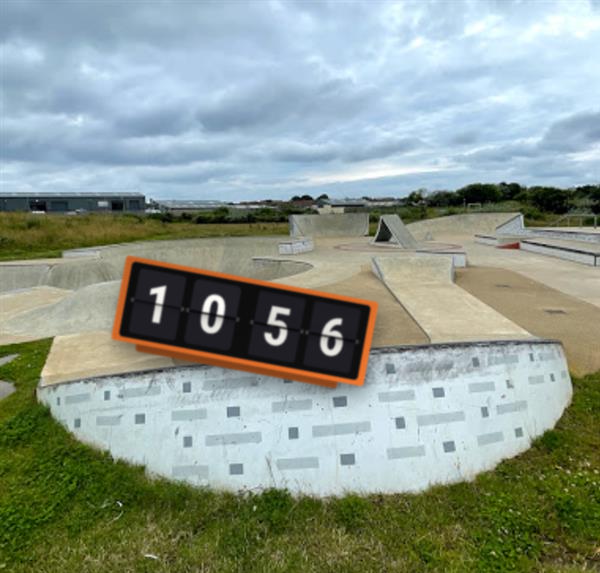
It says 10:56
